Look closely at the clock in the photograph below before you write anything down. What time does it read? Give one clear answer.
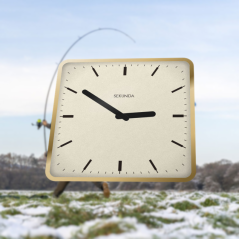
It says 2:51
